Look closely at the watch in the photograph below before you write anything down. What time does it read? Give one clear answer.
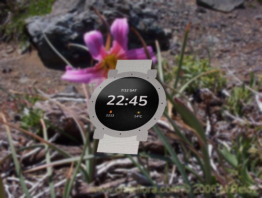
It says 22:45
